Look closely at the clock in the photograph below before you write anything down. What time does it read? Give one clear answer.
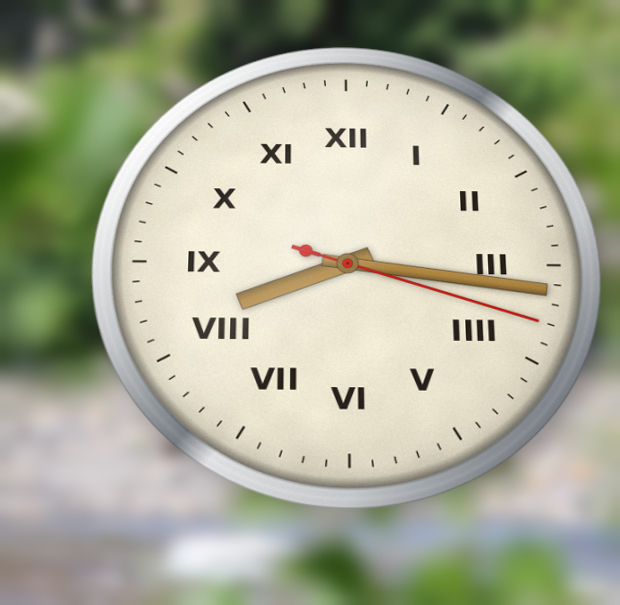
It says 8:16:18
